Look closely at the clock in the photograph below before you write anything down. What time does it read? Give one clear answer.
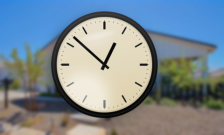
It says 12:52
